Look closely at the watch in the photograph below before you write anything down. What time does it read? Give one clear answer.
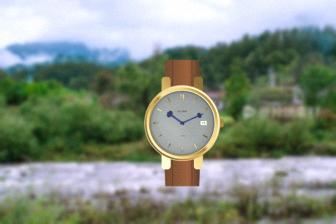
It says 10:11
